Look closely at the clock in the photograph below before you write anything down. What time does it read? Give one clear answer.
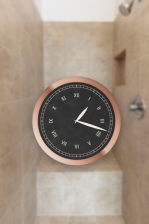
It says 1:18
